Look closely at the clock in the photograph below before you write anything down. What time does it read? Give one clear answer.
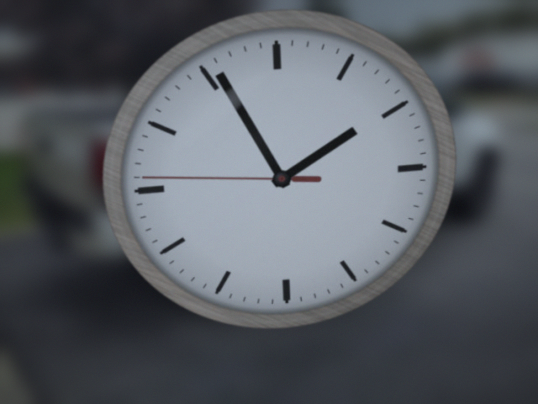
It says 1:55:46
